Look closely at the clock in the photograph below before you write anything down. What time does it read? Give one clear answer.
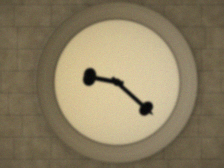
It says 9:22
